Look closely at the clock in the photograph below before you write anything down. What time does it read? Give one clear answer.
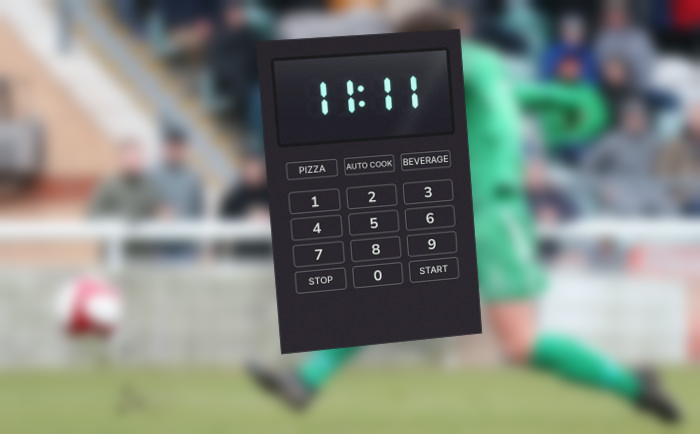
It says 11:11
